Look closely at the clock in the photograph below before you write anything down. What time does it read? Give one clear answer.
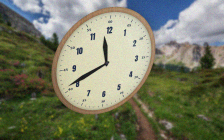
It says 11:41
